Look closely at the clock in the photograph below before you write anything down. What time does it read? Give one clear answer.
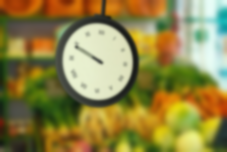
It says 9:49
